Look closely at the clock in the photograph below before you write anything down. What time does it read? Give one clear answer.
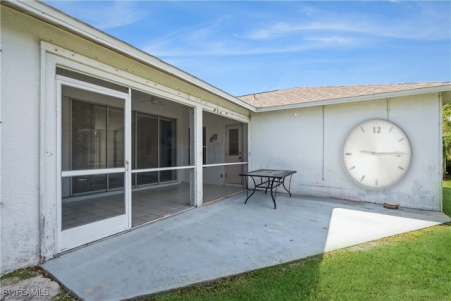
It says 9:15
